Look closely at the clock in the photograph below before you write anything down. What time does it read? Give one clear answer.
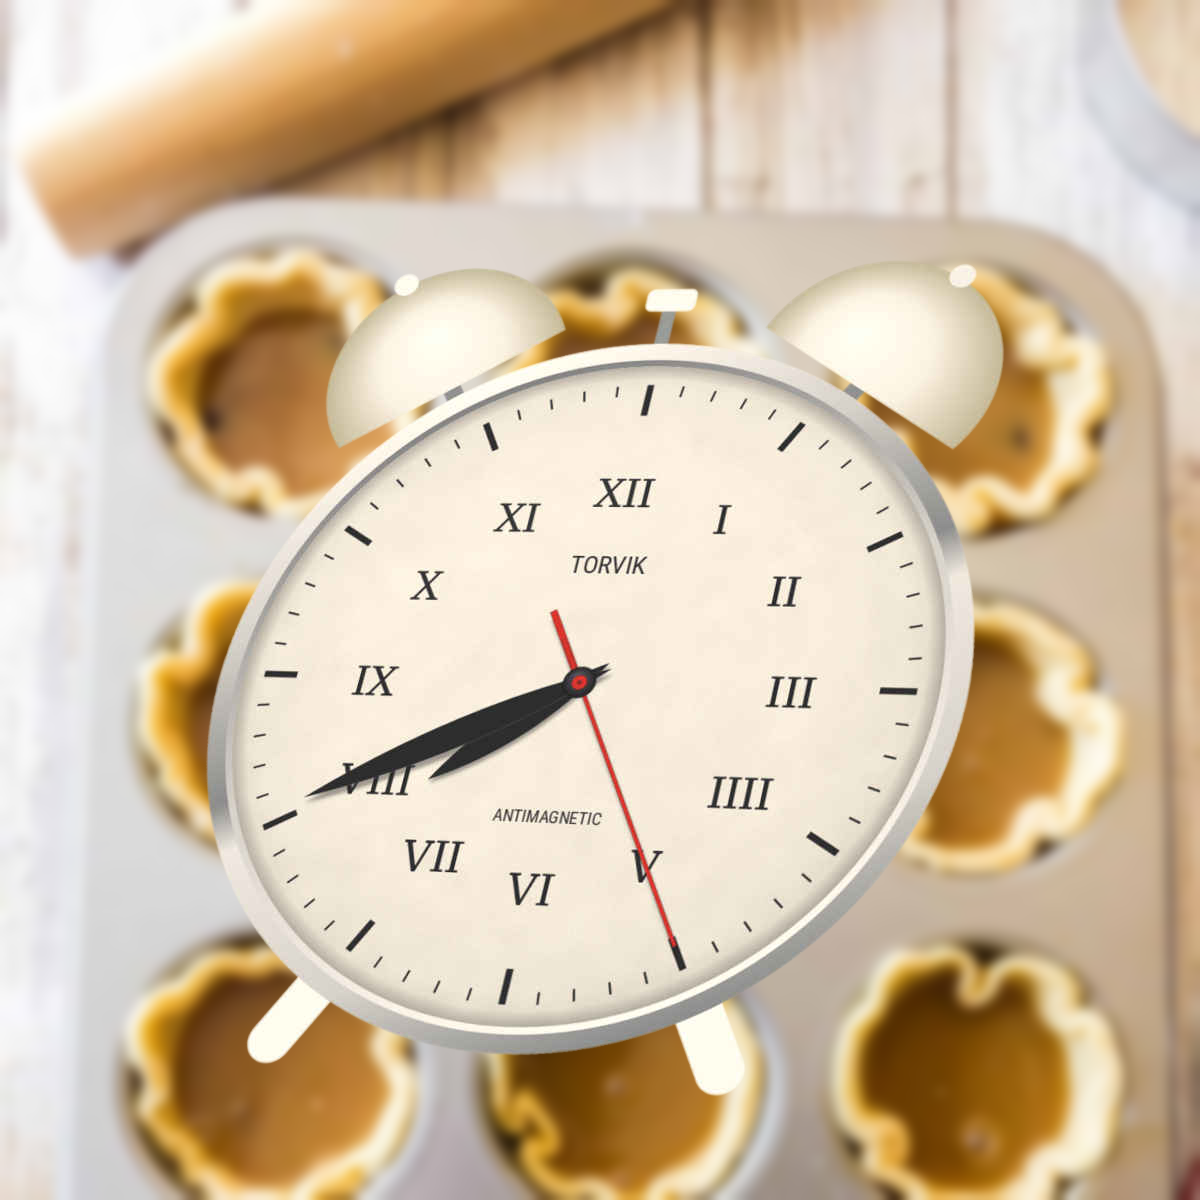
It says 7:40:25
